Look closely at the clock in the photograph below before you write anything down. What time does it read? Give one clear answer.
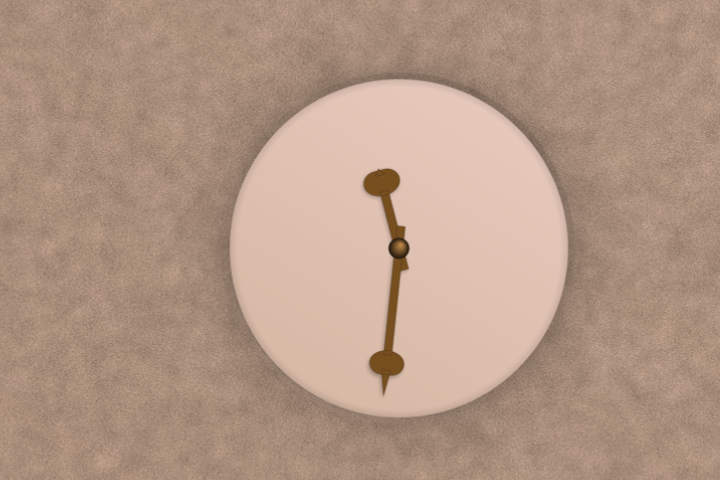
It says 11:31
